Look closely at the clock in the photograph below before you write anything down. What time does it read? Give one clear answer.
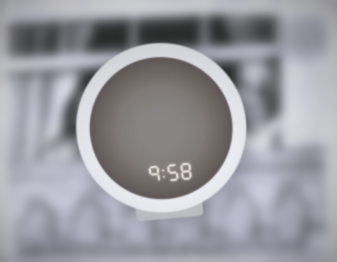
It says 9:58
